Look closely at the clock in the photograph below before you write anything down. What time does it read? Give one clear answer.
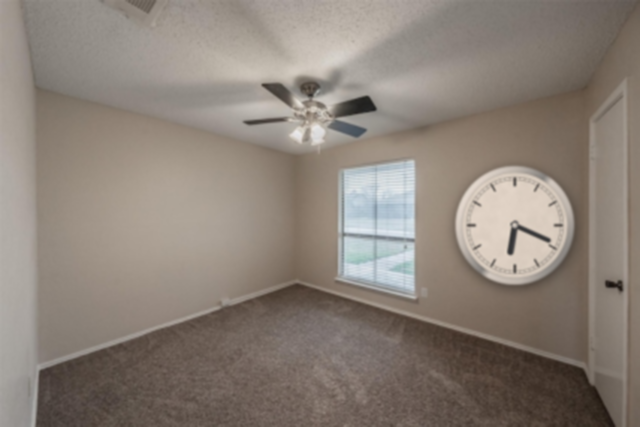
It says 6:19
